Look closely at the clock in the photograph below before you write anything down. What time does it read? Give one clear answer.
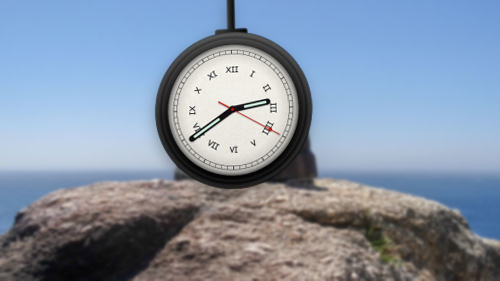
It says 2:39:20
